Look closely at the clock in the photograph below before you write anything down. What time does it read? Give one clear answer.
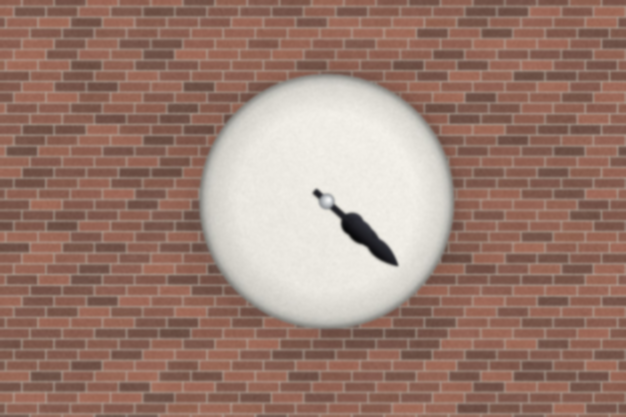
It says 4:22
